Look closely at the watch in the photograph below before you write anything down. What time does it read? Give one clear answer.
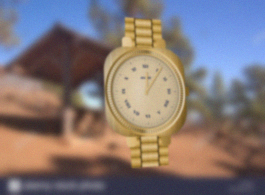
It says 12:06
